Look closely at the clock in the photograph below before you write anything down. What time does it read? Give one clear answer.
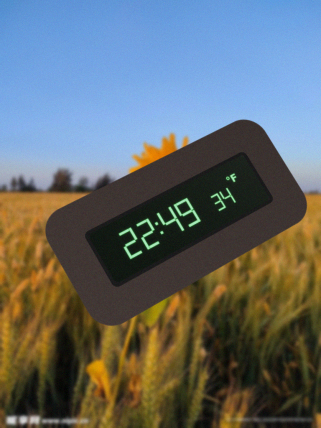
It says 22:49
